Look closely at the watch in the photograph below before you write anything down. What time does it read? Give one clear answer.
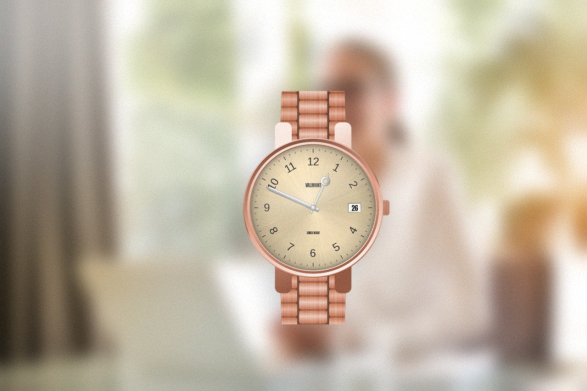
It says 12:49
